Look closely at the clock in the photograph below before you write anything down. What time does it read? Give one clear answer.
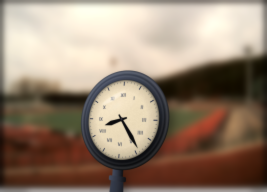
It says 8:24
